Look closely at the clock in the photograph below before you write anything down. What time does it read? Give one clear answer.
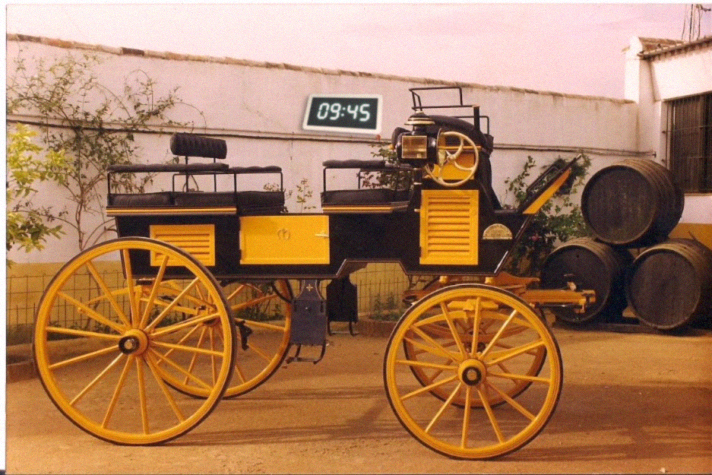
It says 9:45
